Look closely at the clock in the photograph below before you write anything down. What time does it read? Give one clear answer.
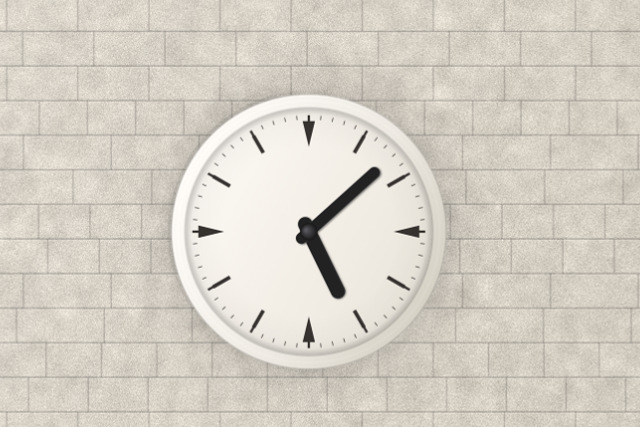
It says 5:08
